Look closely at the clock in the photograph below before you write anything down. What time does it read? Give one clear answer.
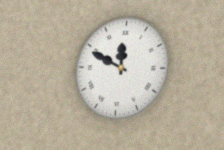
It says 11:49
